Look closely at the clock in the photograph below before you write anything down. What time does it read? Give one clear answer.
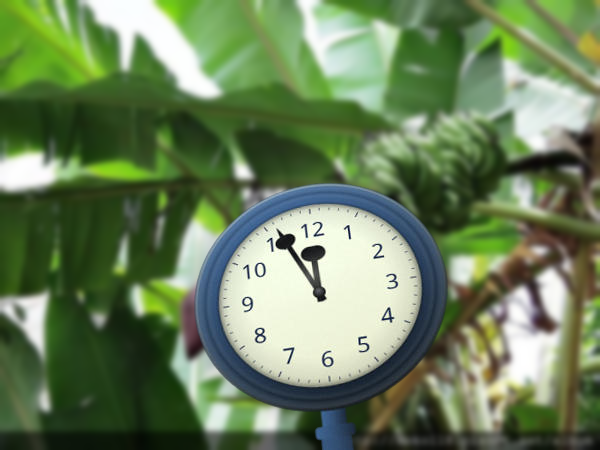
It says 11:56
